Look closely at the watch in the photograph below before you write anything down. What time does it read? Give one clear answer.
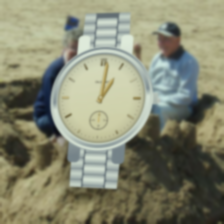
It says 1:01
